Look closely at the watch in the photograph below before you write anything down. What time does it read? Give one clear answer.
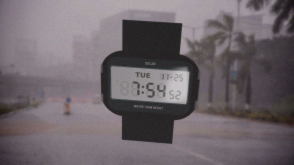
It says 7:54:52
